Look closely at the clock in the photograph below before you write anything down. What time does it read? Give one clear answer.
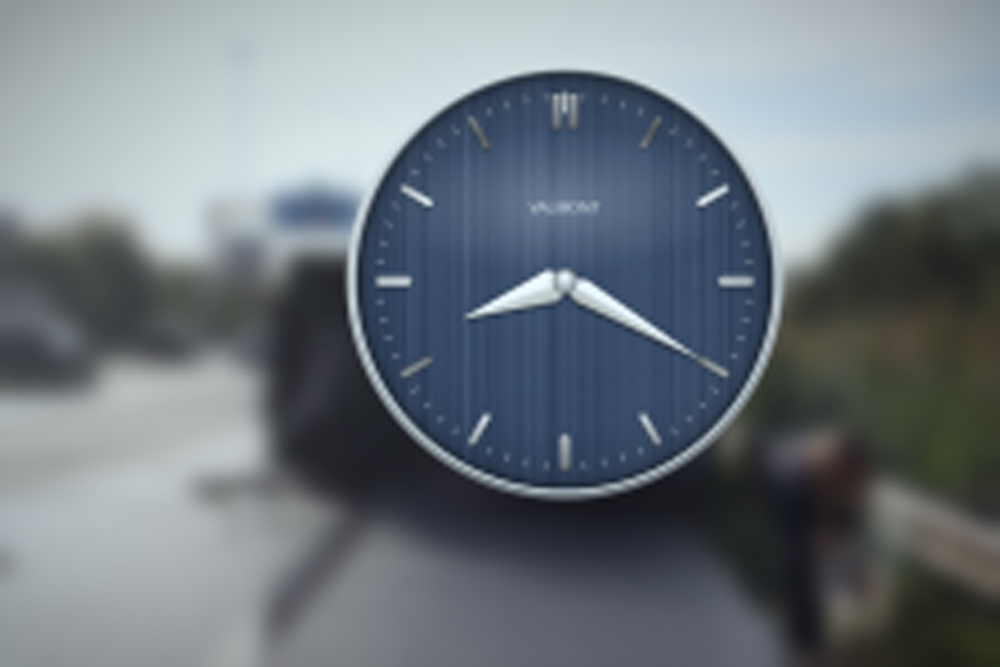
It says 8:20
